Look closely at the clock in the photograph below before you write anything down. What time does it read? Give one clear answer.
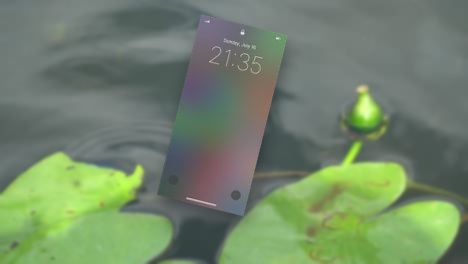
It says 21:35
